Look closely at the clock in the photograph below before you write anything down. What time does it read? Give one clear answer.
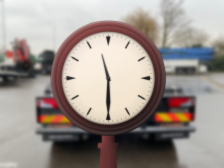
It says 11:30
